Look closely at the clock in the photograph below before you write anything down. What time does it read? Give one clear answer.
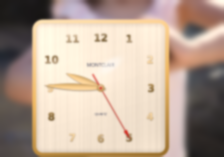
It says 9:45:25
